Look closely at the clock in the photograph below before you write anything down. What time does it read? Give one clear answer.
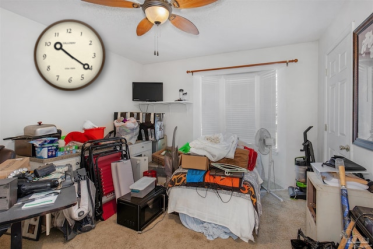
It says 10:21
